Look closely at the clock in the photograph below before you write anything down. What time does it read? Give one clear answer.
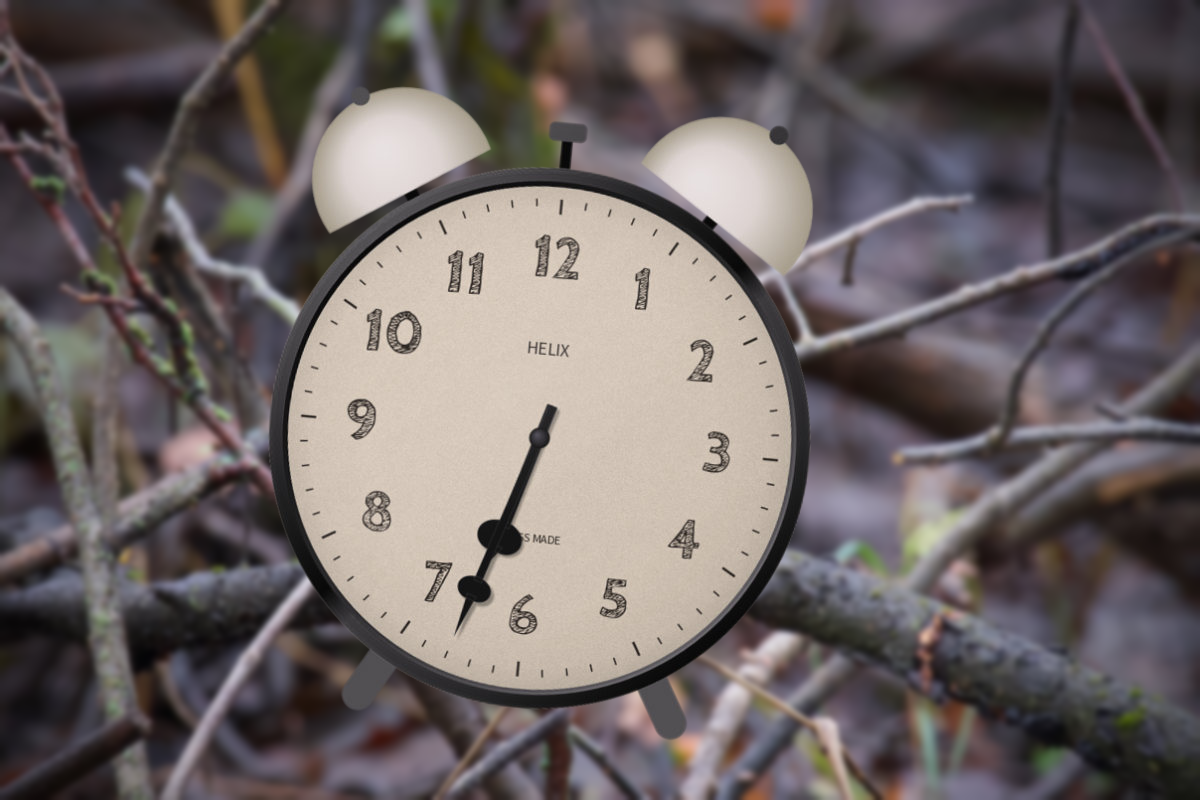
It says 6:33
